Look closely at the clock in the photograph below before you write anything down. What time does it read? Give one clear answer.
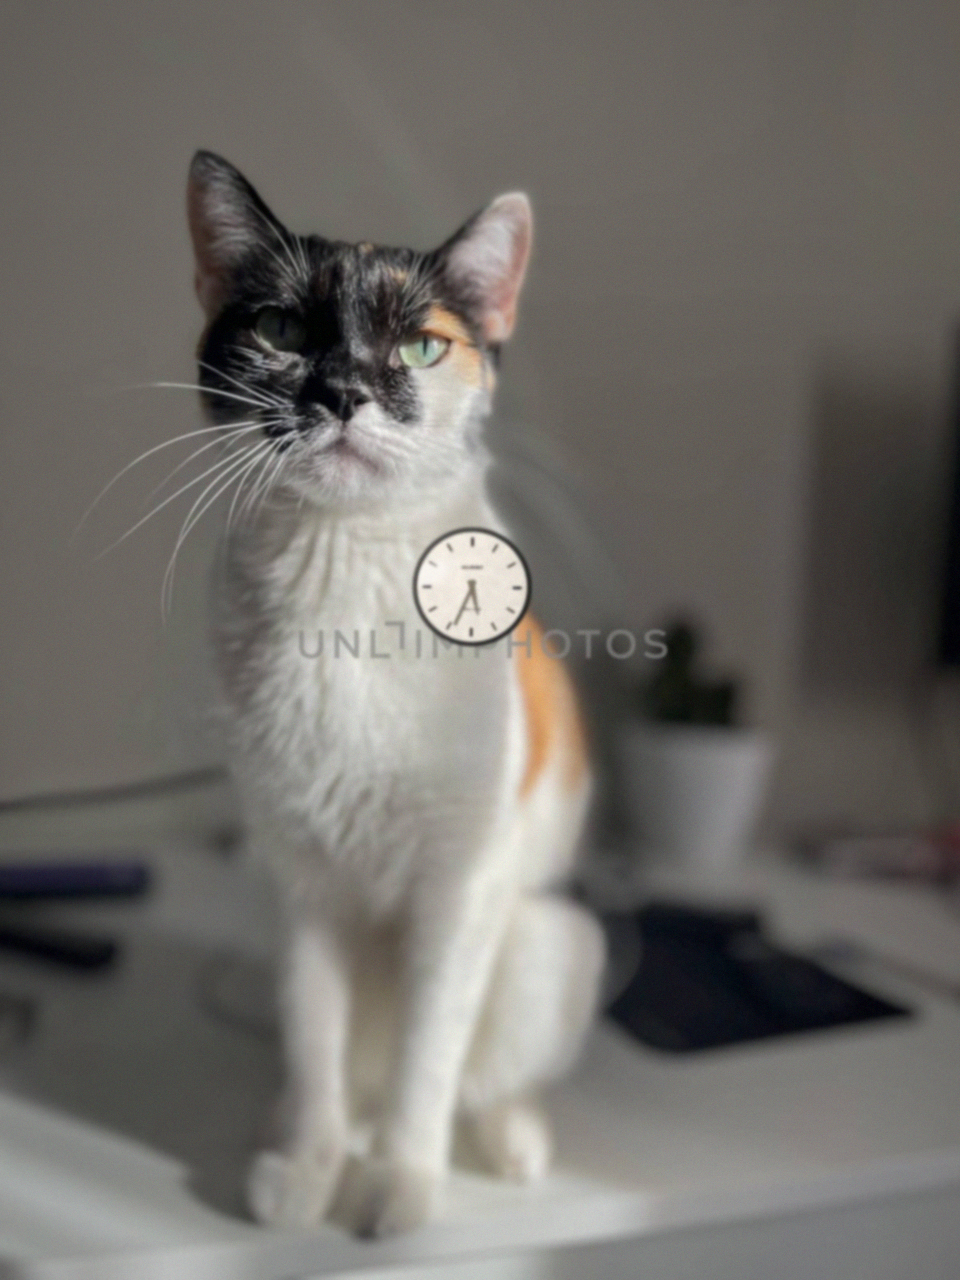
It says 5:34
